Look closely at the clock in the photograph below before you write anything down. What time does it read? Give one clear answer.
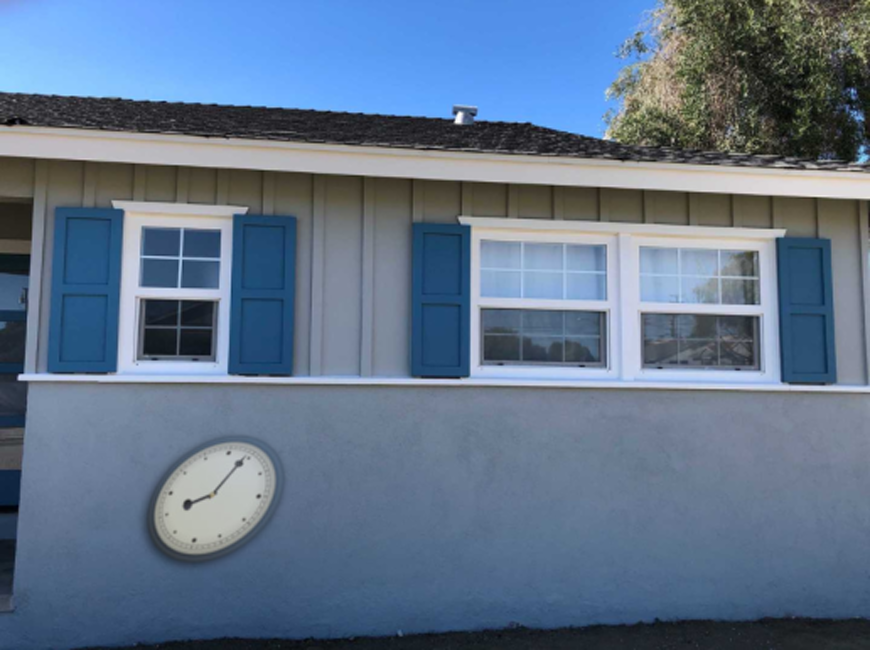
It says 8:04
